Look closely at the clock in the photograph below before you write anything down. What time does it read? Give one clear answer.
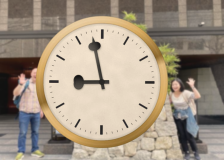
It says 8:58
